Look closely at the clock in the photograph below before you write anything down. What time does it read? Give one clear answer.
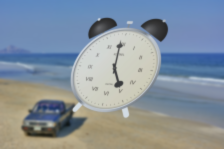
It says 4:59
